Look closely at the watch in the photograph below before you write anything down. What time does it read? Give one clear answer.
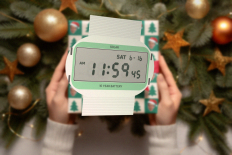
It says 11:59:45
